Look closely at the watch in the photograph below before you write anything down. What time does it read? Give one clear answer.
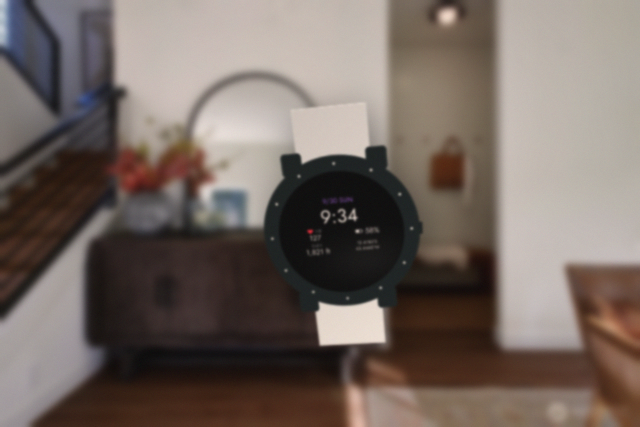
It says 9:34
